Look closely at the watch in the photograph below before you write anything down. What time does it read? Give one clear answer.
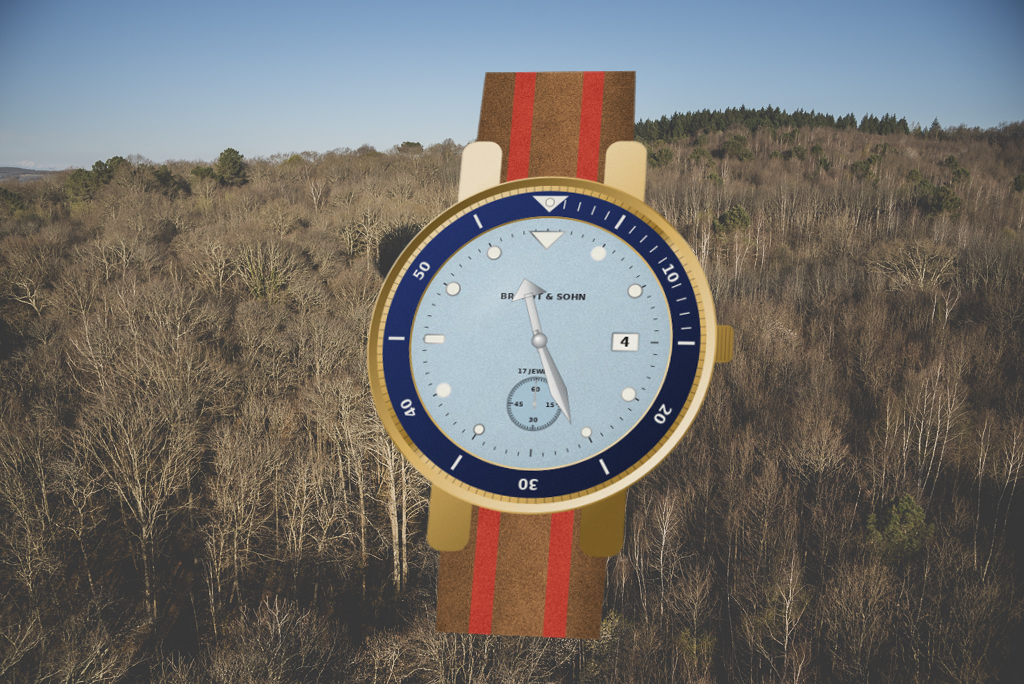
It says 11:26
